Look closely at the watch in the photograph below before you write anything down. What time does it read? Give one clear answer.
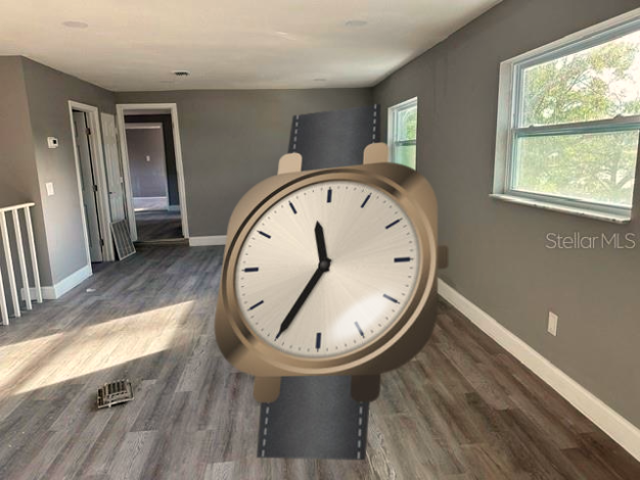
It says 11:35
